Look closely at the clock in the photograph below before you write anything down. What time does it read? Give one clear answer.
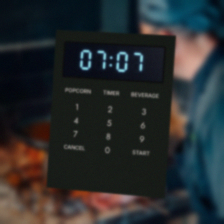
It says 7:07
